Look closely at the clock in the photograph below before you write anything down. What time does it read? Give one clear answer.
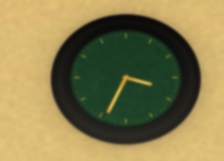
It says 3:34
